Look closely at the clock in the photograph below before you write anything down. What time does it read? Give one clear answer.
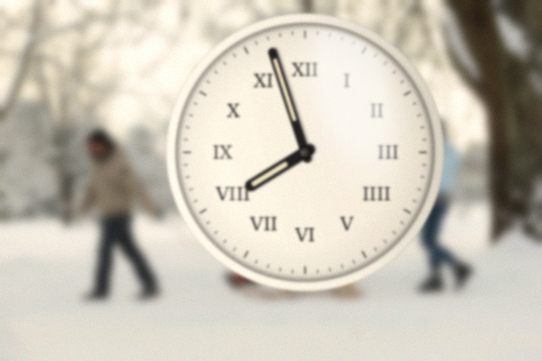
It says 7:57
